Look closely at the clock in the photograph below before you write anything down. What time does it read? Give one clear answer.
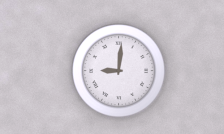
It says 9:01
